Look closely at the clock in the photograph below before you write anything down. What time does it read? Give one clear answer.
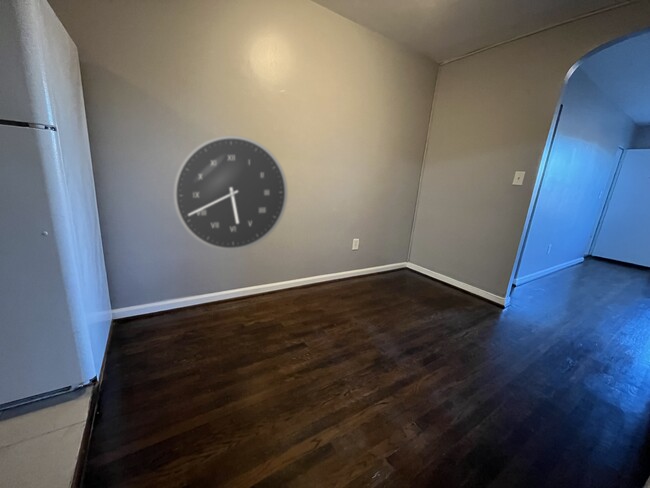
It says 5:41
